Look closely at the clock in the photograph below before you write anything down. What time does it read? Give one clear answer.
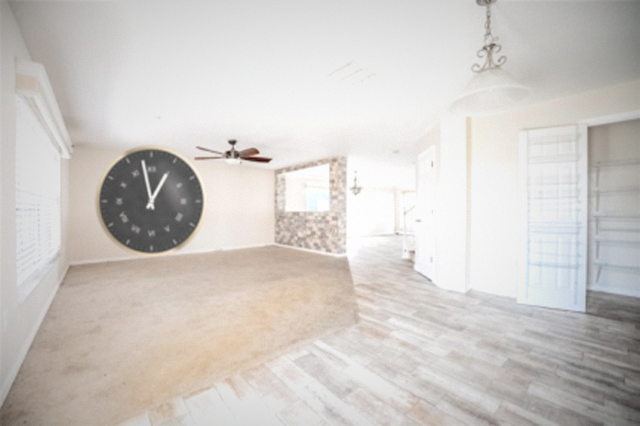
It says 12:58
